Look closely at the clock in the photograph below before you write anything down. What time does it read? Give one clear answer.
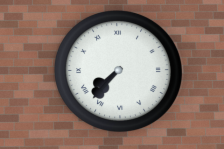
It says 7:37
